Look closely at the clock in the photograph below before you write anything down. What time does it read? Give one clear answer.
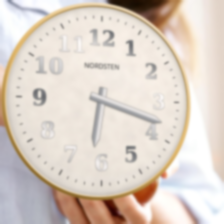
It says 6:18
